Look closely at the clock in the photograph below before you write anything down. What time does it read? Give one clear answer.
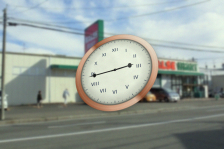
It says 2:44
